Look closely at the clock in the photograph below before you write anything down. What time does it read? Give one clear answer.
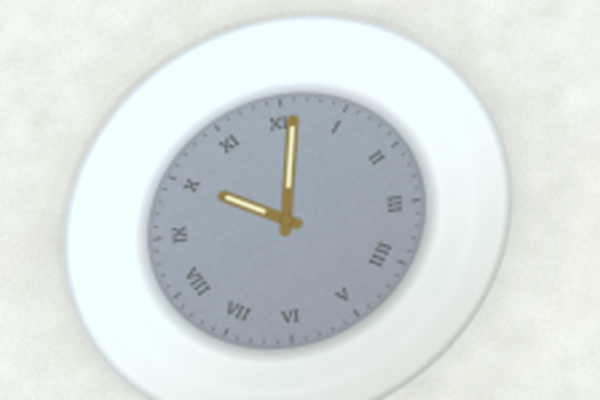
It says 10:01
